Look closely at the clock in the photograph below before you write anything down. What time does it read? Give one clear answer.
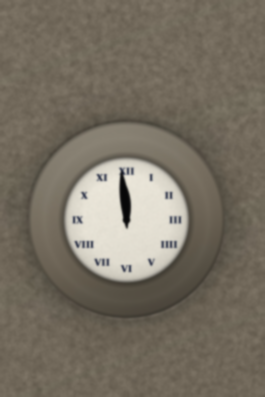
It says 11:59
